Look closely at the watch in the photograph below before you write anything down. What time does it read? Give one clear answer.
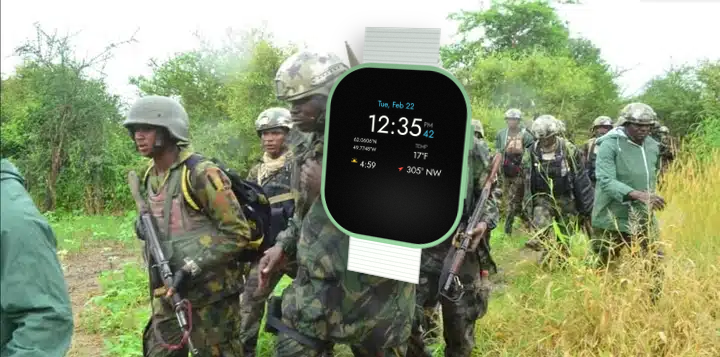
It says 12:35:42
